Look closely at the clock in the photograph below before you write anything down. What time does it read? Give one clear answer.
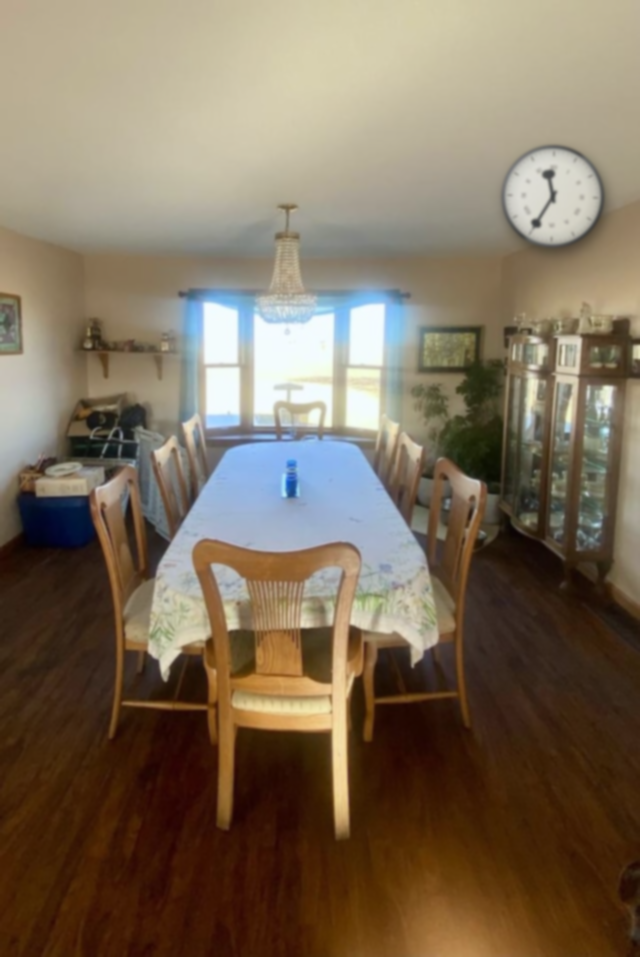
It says 11:35
